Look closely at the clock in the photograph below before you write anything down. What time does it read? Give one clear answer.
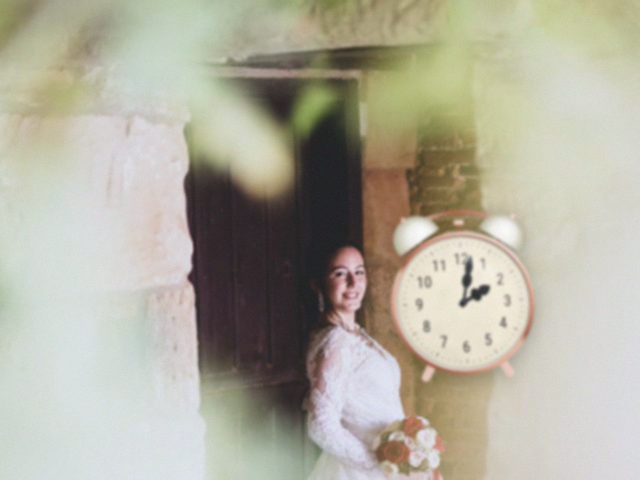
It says 2:02
